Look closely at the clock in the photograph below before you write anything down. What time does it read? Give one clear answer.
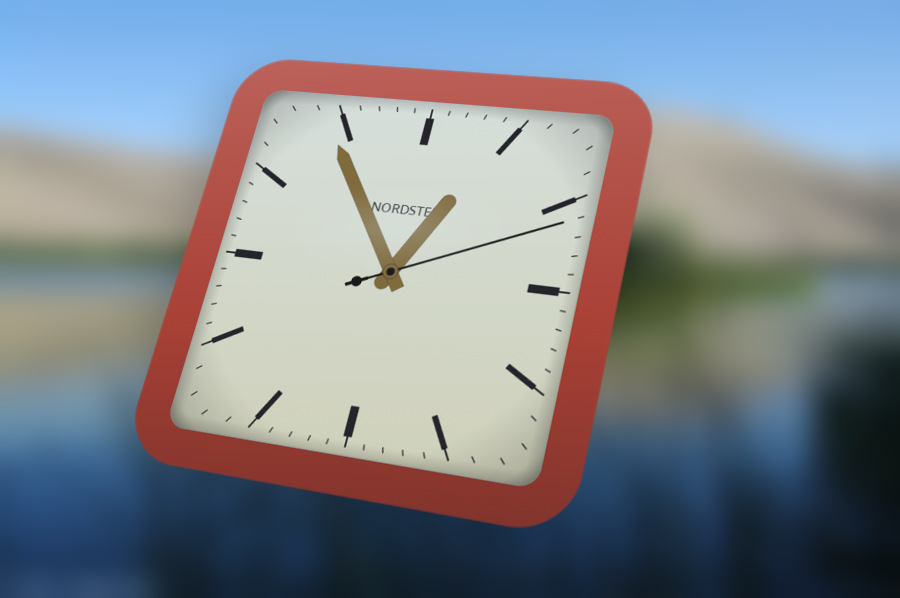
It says 12:54:11
